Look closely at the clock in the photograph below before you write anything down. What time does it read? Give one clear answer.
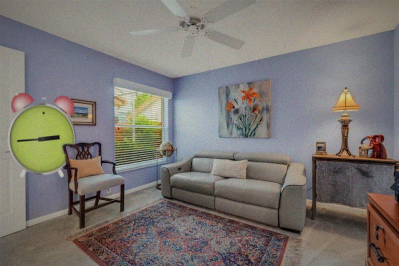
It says 2:44
